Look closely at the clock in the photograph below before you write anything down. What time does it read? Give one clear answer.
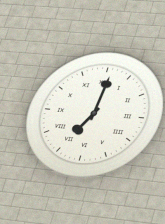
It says 7:01
